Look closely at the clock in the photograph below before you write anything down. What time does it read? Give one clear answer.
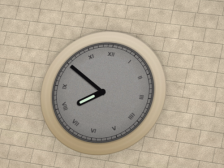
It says 7:50
